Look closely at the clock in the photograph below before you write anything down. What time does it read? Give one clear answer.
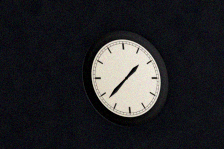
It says 1:38
